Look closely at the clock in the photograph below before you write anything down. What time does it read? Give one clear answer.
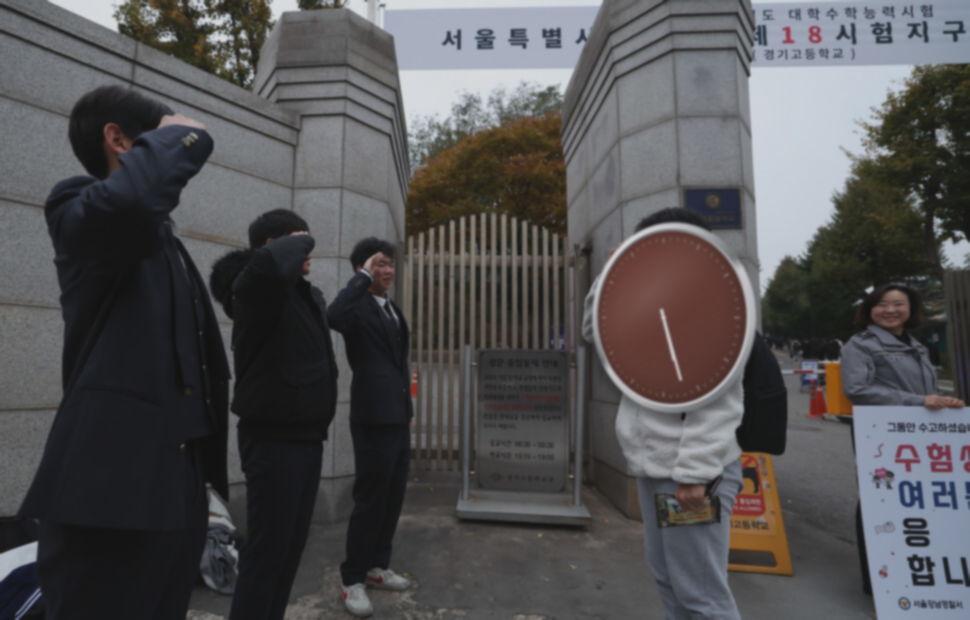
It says 5:27
